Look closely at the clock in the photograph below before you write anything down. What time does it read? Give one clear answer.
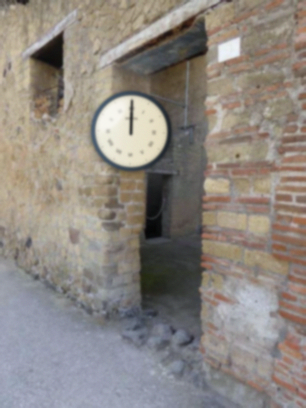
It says 12:00
